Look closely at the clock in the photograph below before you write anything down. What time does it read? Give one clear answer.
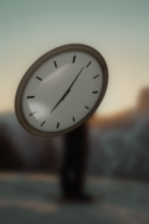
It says 7:04
